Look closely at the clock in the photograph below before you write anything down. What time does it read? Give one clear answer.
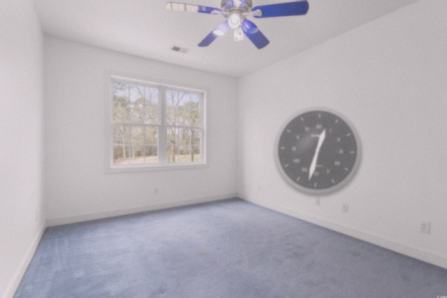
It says 12:32
